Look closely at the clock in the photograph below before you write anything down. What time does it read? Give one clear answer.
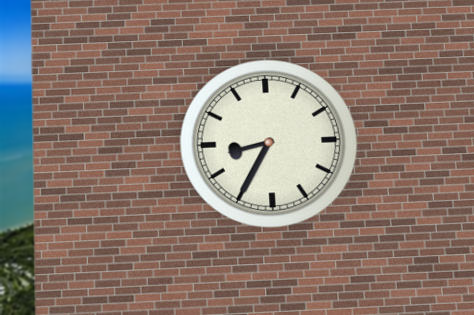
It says 8:35
